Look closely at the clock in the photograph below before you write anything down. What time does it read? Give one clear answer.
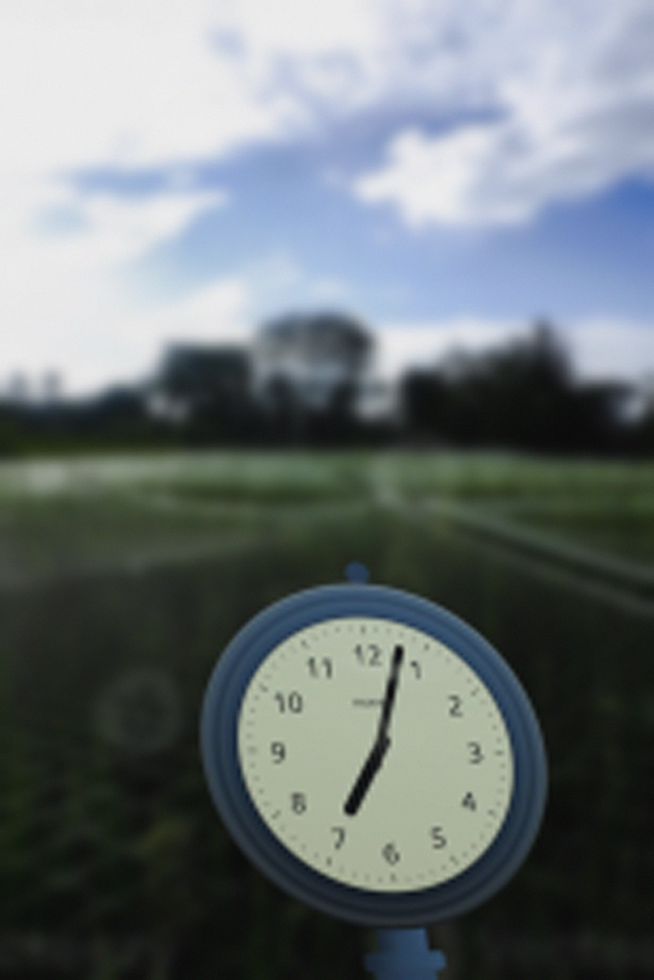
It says 7:03
